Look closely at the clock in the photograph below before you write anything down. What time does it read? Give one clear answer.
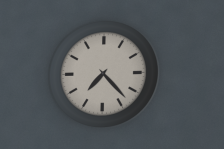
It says 7:23
